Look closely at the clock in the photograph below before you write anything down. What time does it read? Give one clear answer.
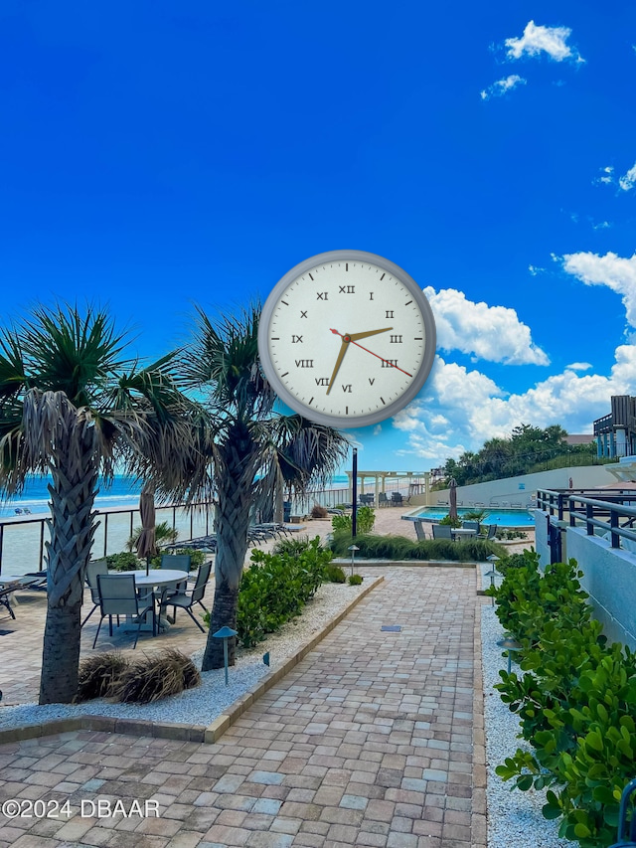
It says 2:33:20
